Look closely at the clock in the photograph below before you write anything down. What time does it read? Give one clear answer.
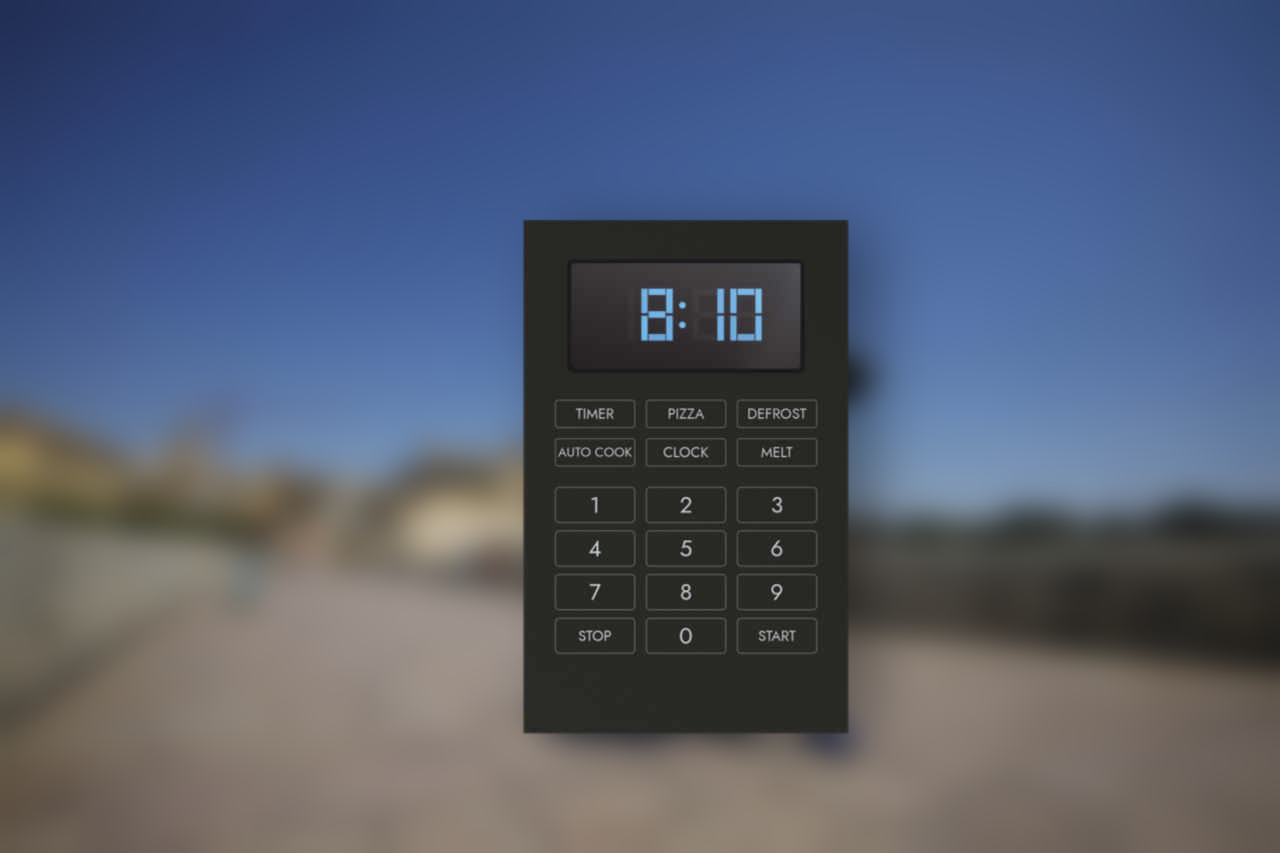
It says 8:10
